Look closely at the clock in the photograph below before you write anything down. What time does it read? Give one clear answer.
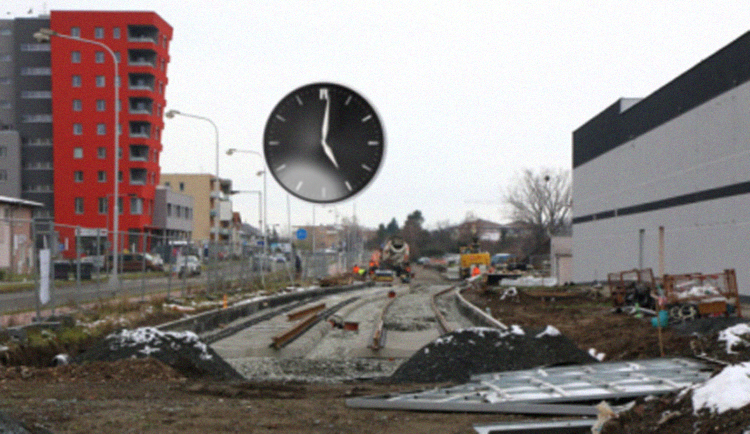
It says 5:01
